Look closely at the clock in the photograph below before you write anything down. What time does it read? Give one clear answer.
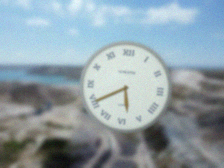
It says 5:40
